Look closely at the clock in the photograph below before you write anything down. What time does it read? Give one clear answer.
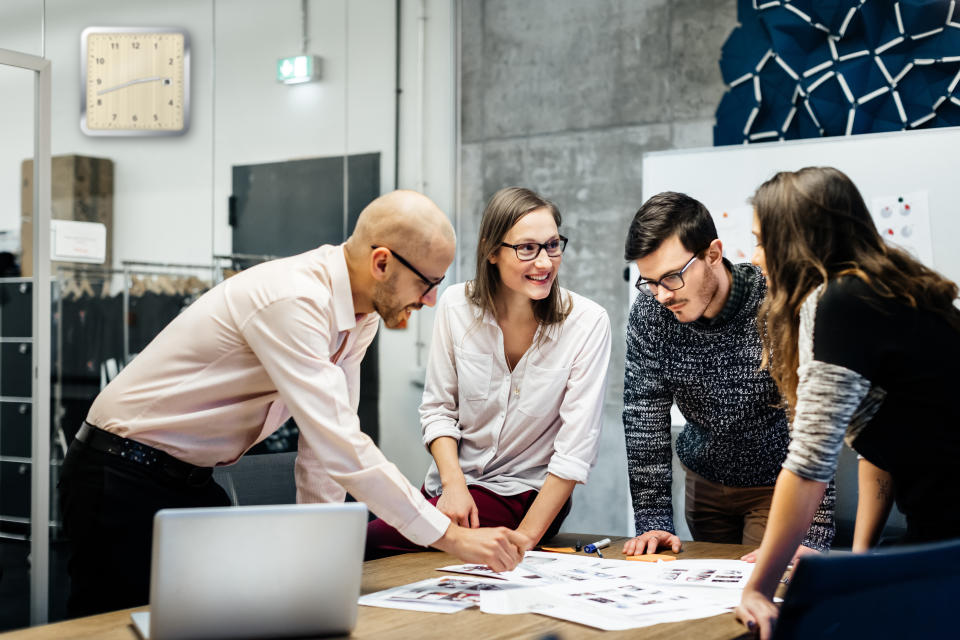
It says 2:42
